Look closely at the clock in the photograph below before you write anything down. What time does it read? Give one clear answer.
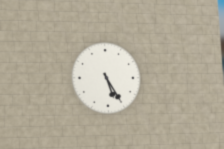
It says 5:25
